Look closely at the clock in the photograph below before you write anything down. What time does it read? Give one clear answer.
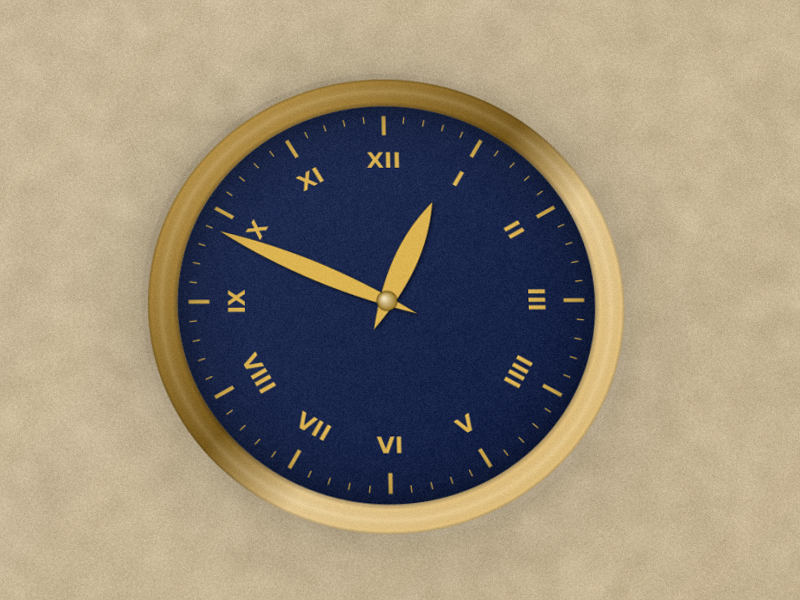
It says 12:49
